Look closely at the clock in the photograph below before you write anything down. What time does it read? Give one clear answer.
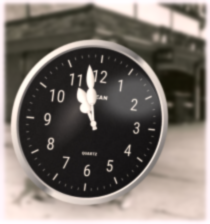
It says 10:58
